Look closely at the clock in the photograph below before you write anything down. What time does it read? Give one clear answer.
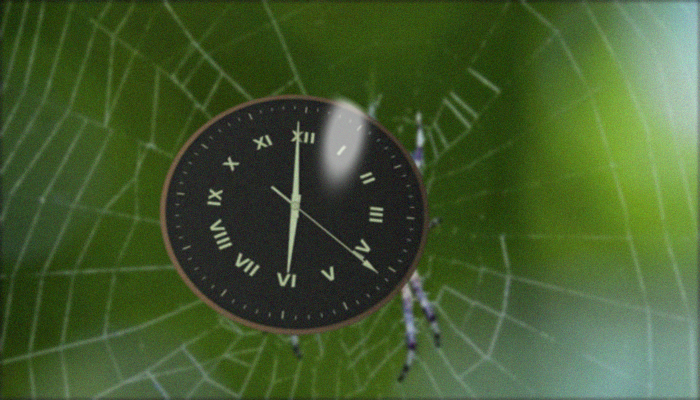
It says 5:59:21
